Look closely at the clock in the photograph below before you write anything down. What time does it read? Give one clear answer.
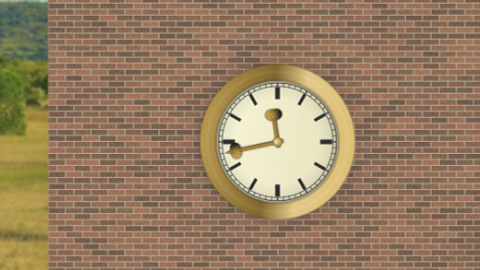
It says 11:43
